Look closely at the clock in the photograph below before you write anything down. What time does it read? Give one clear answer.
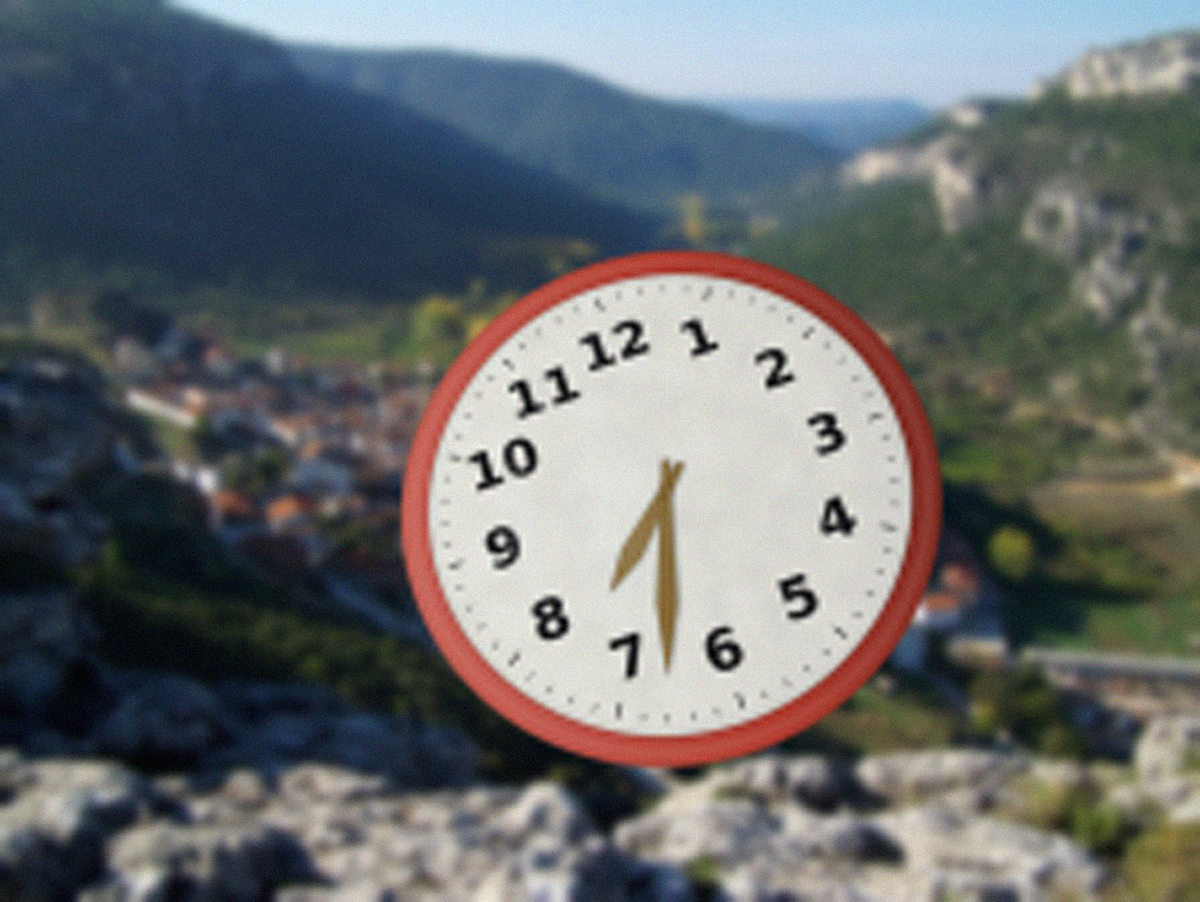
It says 7:33
